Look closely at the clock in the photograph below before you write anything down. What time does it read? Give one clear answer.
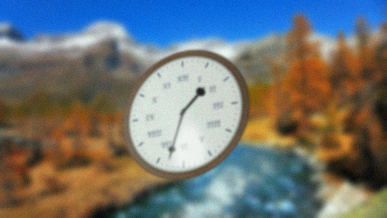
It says 1:33
